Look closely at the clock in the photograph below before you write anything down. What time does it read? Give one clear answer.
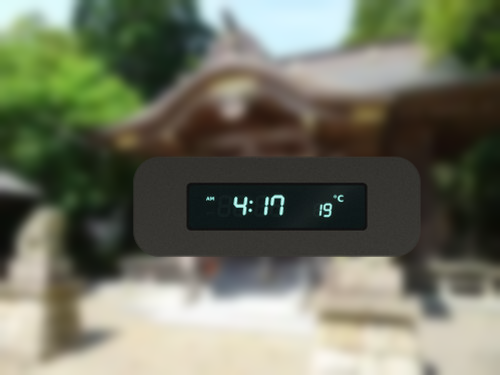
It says 4:17
